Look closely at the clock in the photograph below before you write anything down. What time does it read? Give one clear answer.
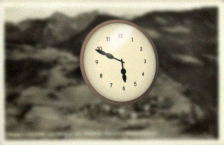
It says 5:49
